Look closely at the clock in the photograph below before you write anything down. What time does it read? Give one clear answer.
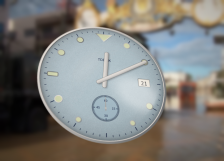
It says 12:10
